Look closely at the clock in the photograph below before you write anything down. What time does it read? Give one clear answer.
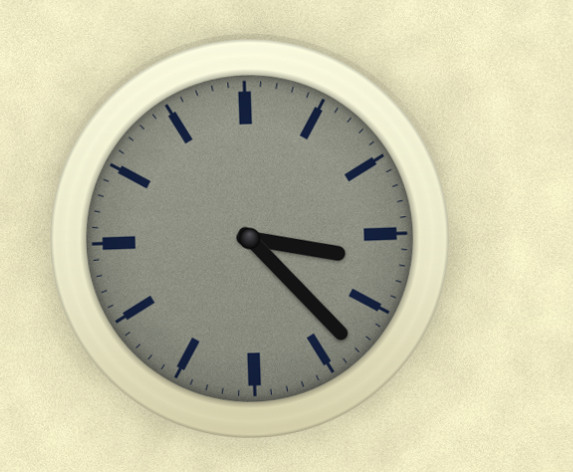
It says 3:23
